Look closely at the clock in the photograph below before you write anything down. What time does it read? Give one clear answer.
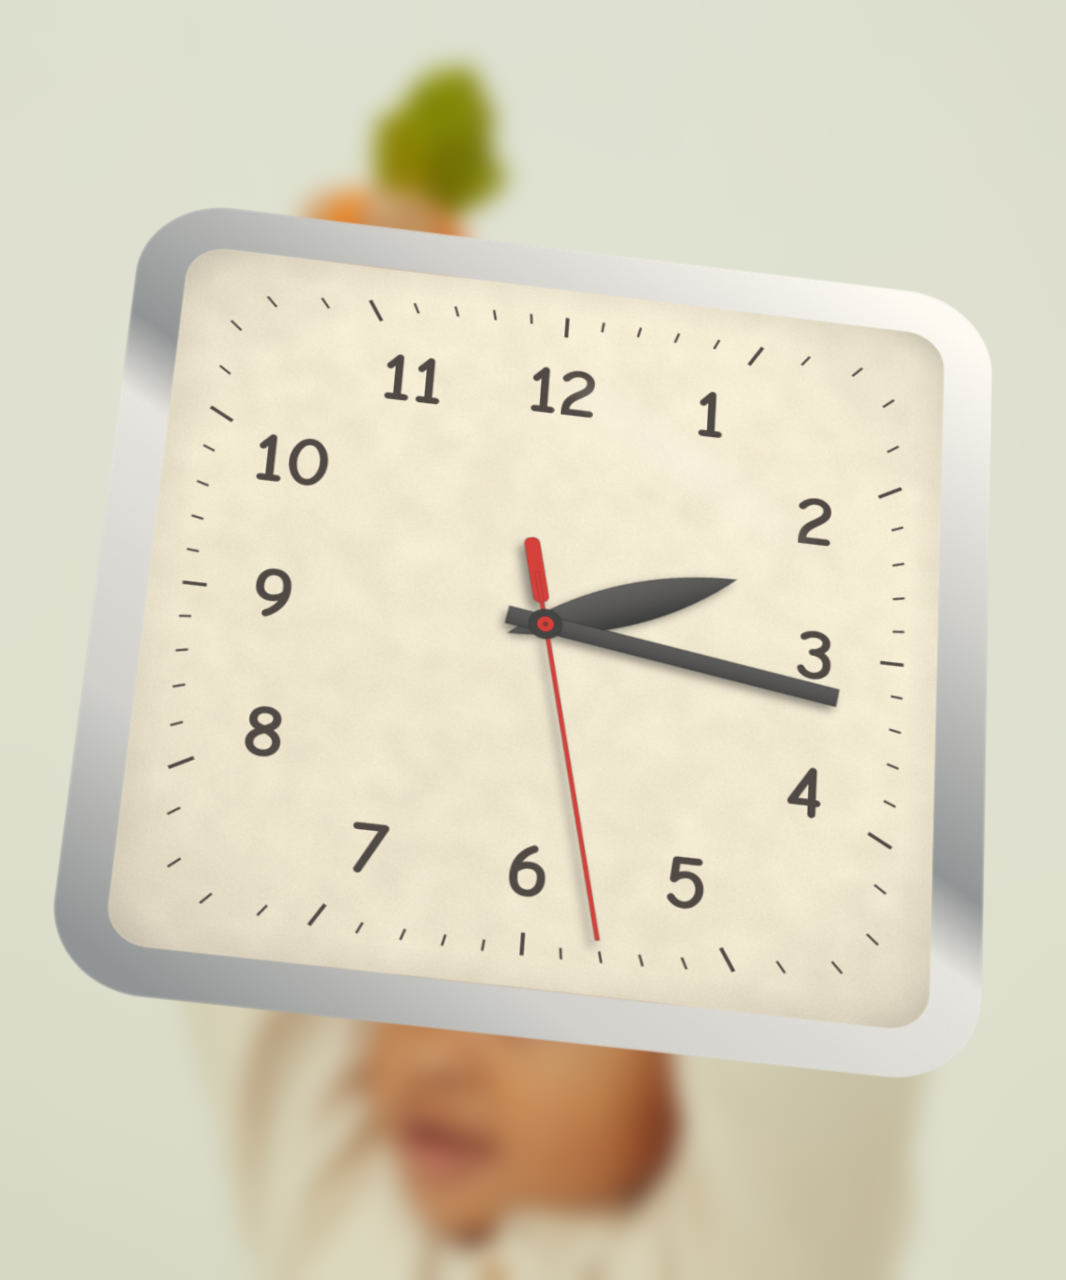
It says 2:16:28
